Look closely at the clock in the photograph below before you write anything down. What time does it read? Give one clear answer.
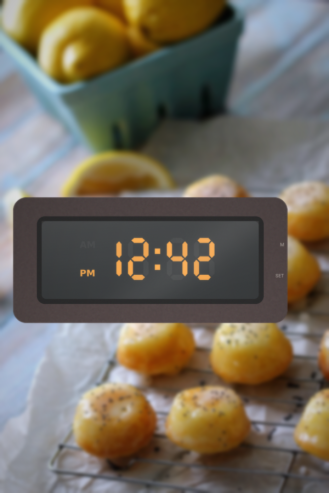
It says 12:42
